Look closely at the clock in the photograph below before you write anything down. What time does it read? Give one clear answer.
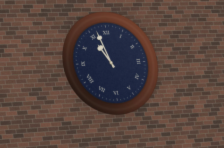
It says 10:57
